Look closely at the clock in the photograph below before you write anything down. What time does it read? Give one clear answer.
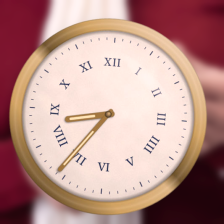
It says 8:36
